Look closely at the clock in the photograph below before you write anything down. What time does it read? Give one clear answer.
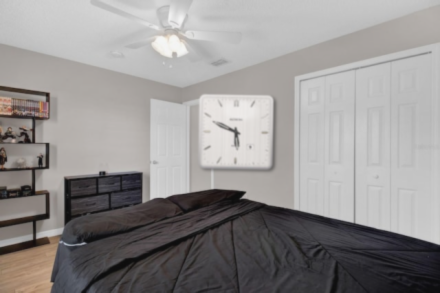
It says 5:49
